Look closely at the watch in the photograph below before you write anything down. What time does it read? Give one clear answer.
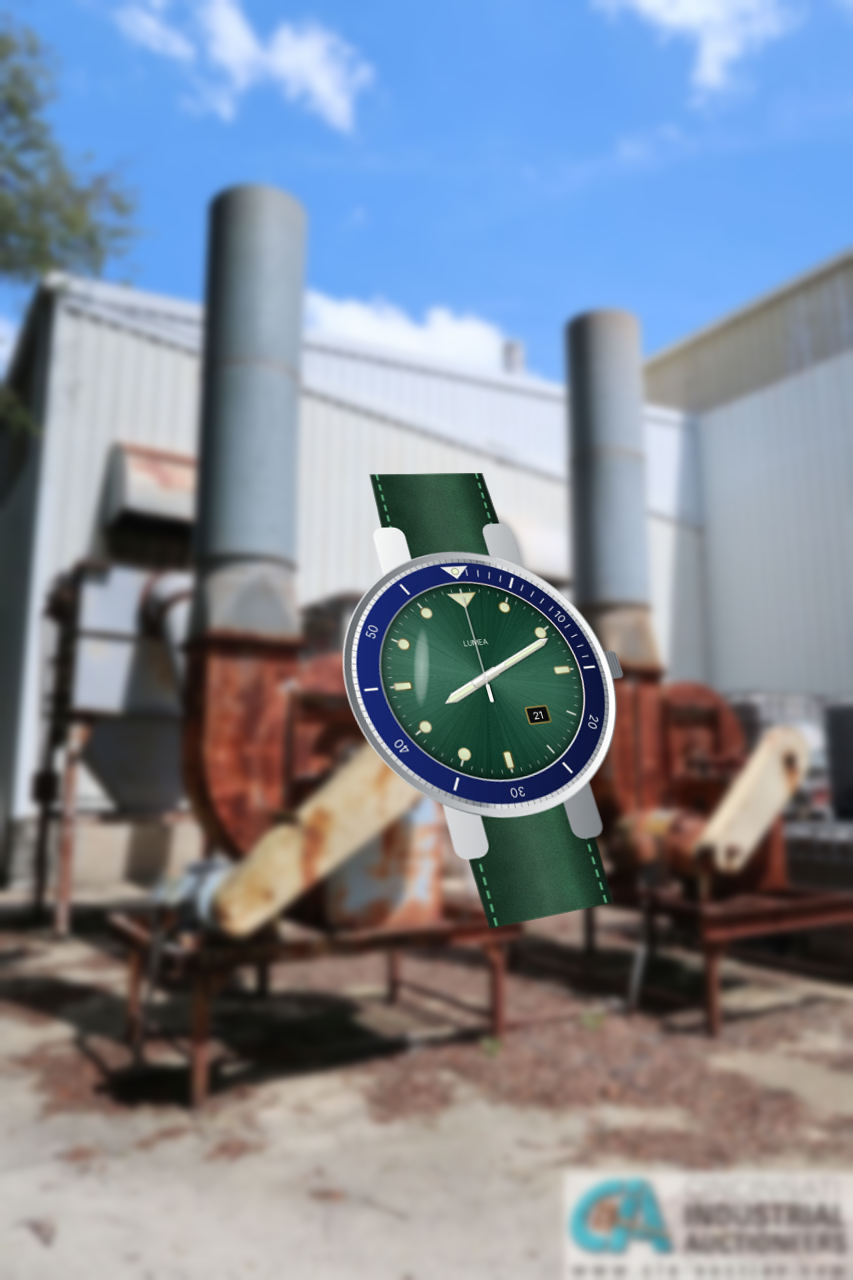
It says 8:11:00
